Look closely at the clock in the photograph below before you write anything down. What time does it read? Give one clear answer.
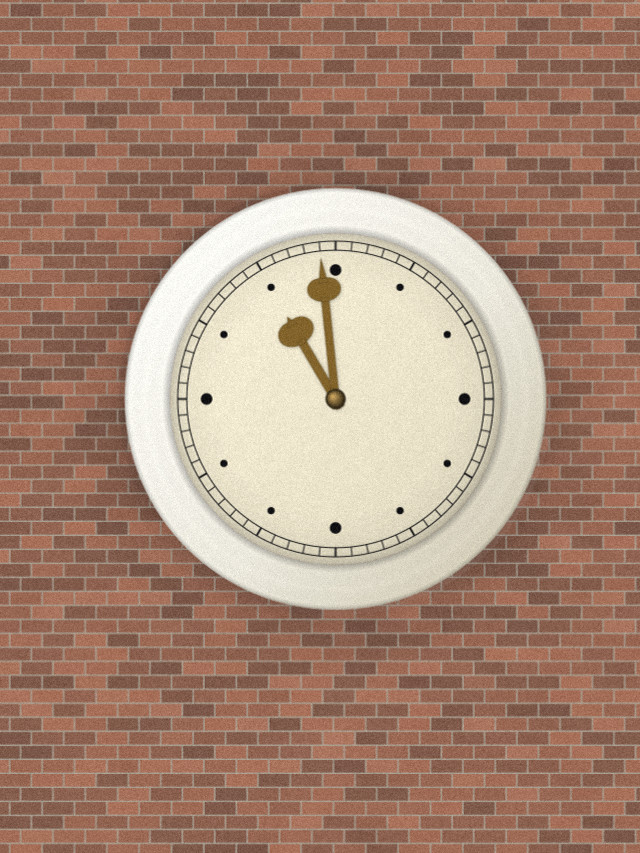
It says 10:59
